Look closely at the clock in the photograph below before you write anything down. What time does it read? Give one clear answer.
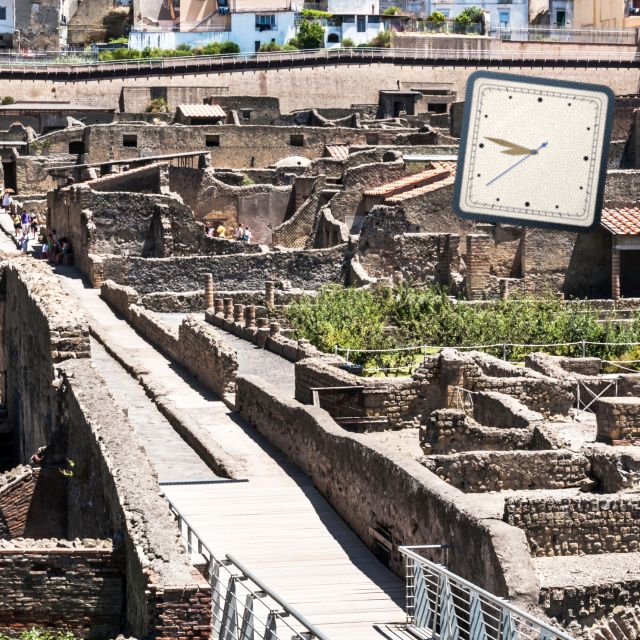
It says 8:46:38
